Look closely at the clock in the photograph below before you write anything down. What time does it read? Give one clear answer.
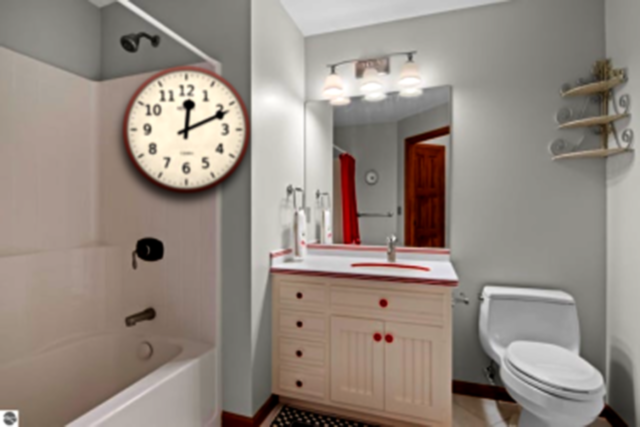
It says 12:11
